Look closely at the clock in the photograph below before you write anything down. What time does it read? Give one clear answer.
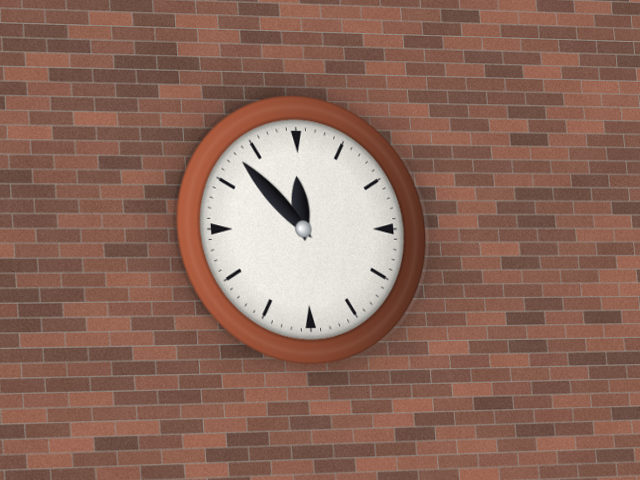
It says 11:53
